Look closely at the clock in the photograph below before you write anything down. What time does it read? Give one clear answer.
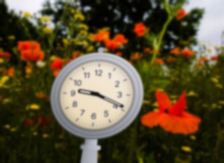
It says 9:19
